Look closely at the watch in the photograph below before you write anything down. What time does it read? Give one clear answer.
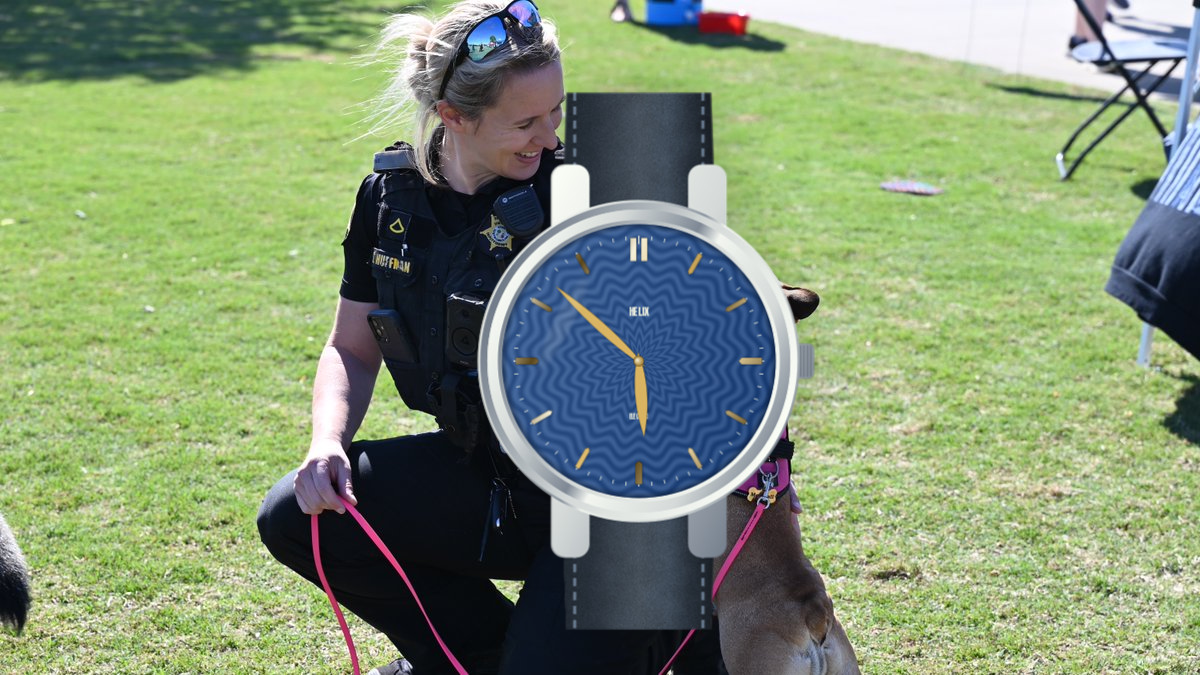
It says 5:52
